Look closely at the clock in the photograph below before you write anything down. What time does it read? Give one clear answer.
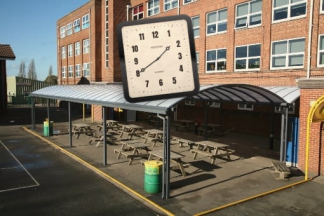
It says 1:40
